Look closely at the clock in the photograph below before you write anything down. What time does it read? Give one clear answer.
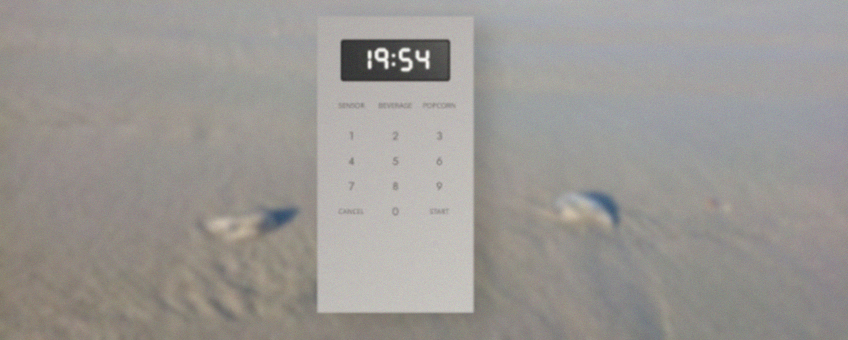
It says 19:54
